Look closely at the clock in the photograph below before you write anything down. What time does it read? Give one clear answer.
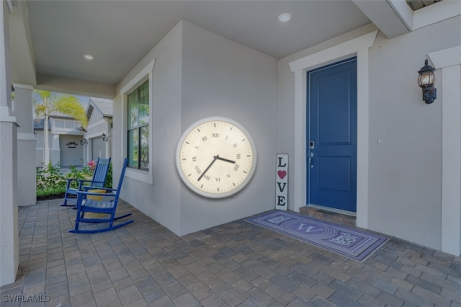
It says 3:37
